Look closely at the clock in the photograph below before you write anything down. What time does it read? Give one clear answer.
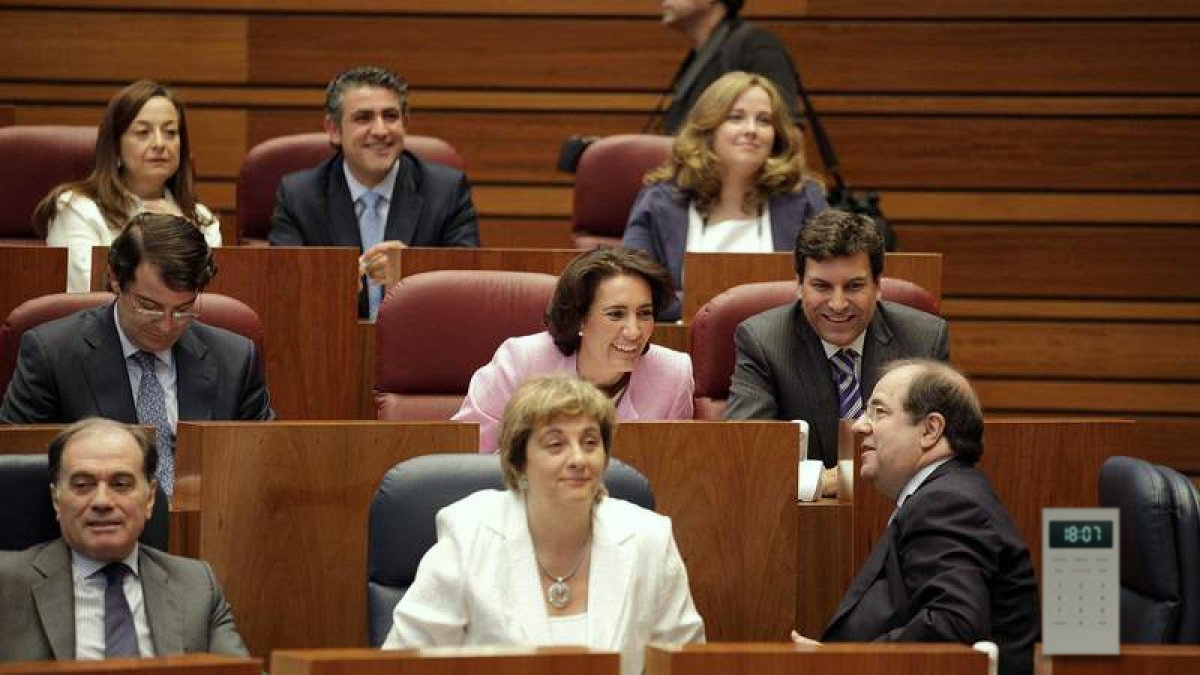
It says 18:07
